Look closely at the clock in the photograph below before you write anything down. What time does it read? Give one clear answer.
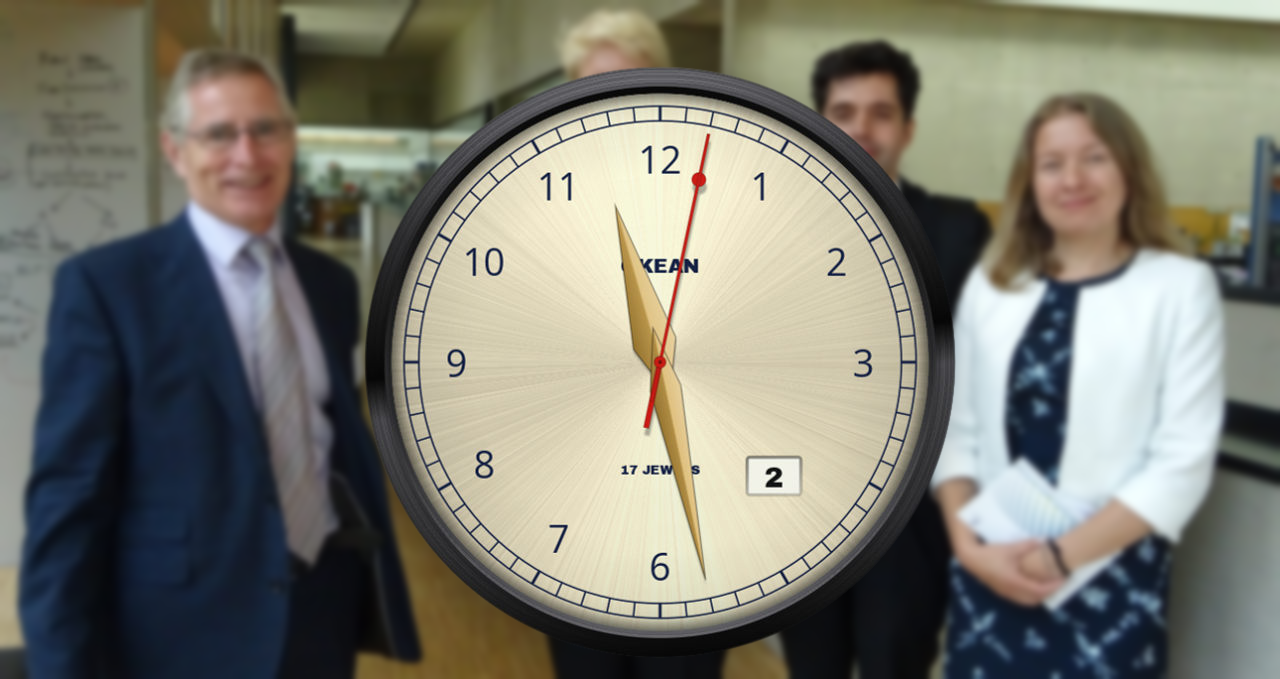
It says 11:28:02
